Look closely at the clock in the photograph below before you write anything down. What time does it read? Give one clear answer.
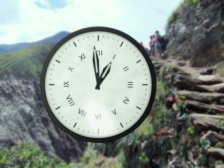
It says 12:59
